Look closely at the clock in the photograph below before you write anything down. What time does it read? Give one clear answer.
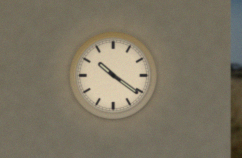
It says 10:21
